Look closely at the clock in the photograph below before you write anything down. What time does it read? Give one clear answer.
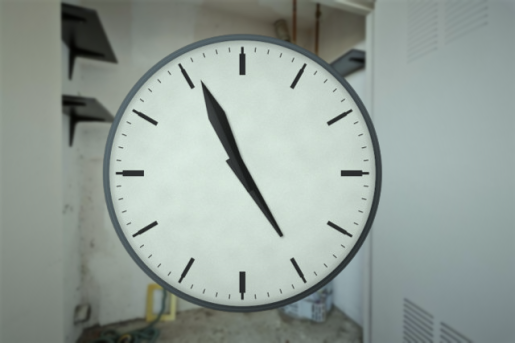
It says 4:56
